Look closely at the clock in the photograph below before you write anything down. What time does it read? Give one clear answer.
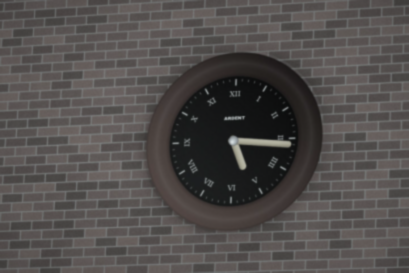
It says 5:16
